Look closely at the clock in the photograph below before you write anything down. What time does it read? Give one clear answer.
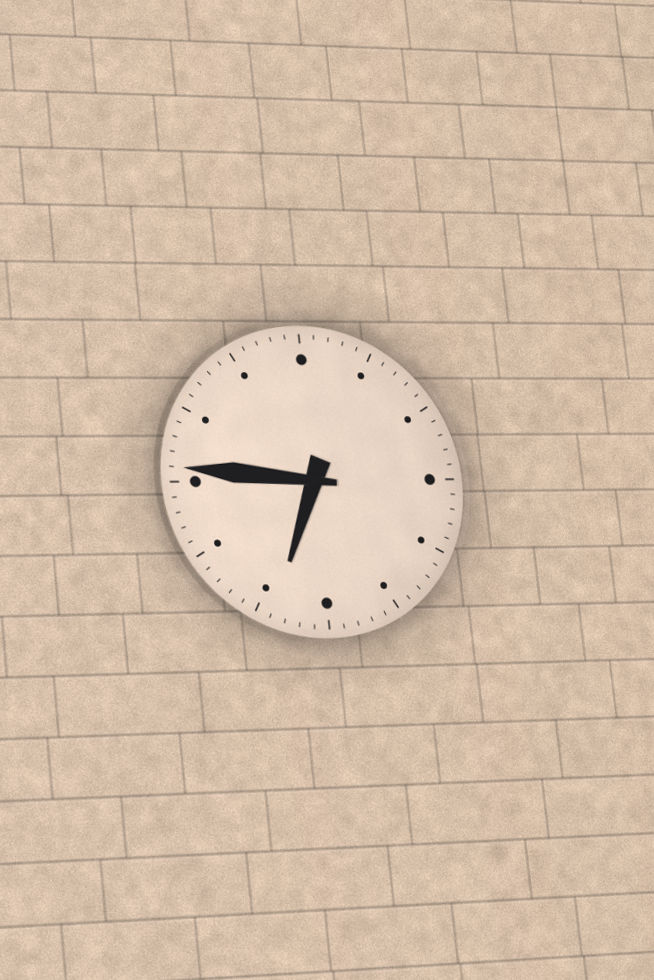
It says 6:46
